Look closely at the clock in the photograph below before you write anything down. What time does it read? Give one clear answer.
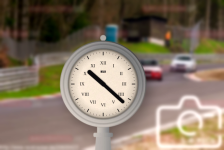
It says 10:22
